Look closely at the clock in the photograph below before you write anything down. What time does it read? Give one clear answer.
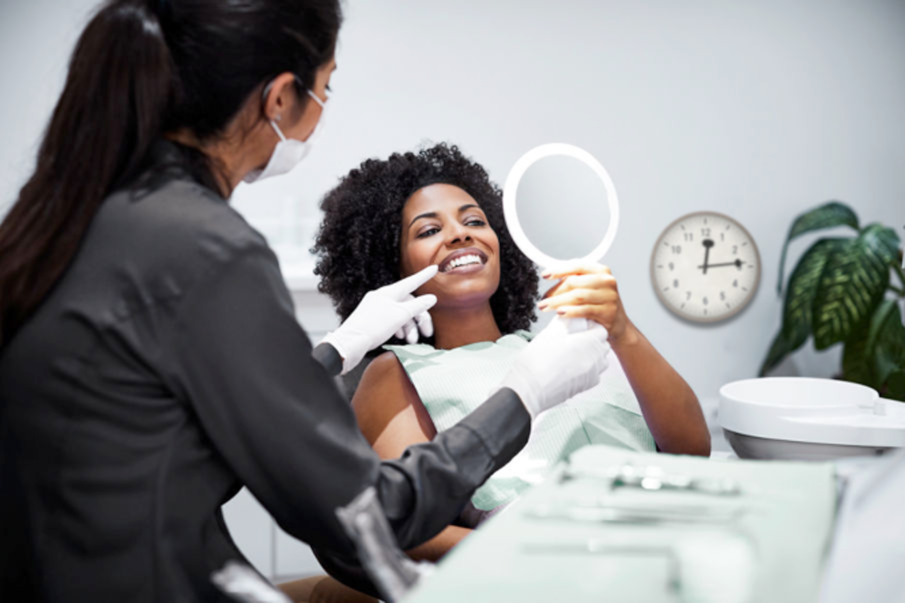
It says 12:14
